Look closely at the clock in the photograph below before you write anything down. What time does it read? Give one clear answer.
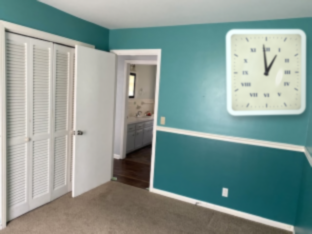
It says 12:59
